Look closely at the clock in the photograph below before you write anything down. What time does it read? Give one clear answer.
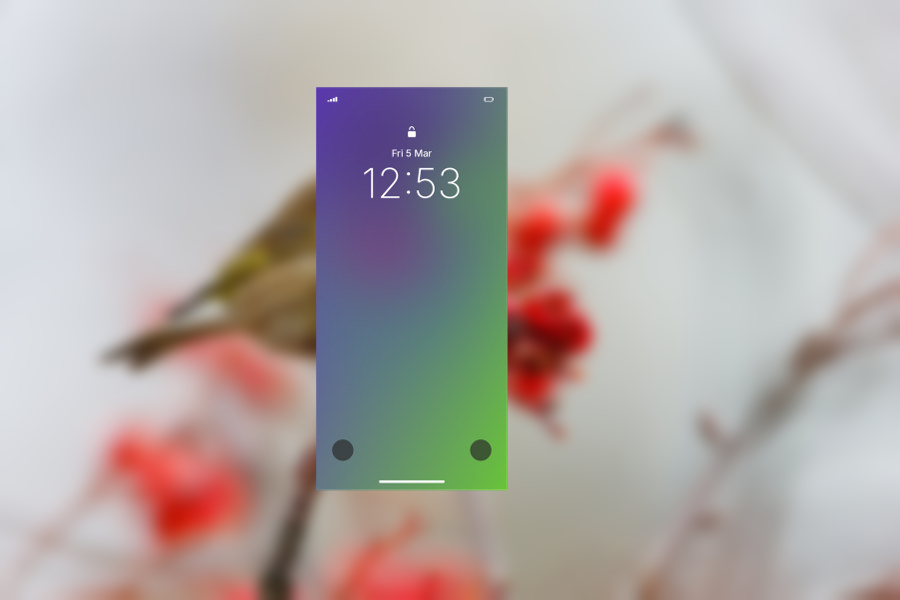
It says 12:53
